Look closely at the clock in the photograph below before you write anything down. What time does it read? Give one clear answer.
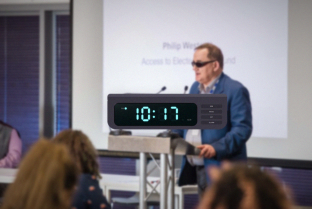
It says 10:17
